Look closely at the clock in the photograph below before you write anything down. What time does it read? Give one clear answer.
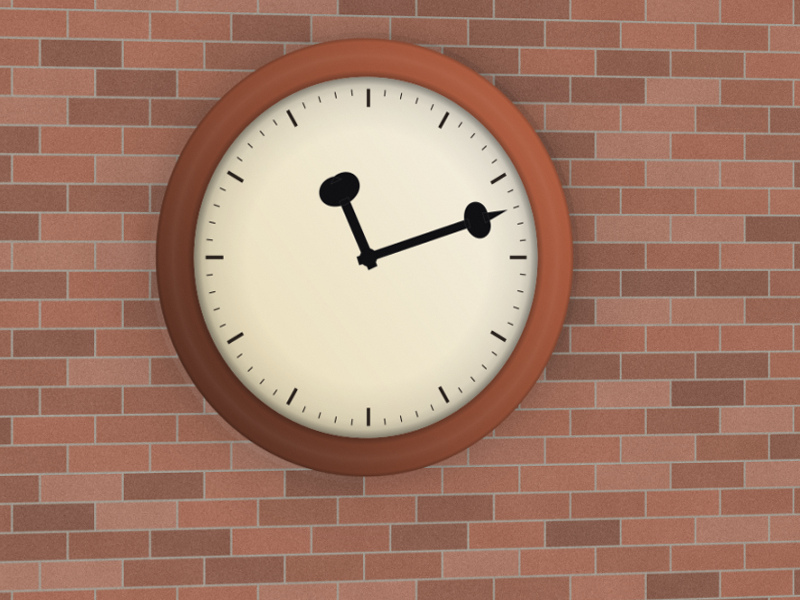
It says 11:12
